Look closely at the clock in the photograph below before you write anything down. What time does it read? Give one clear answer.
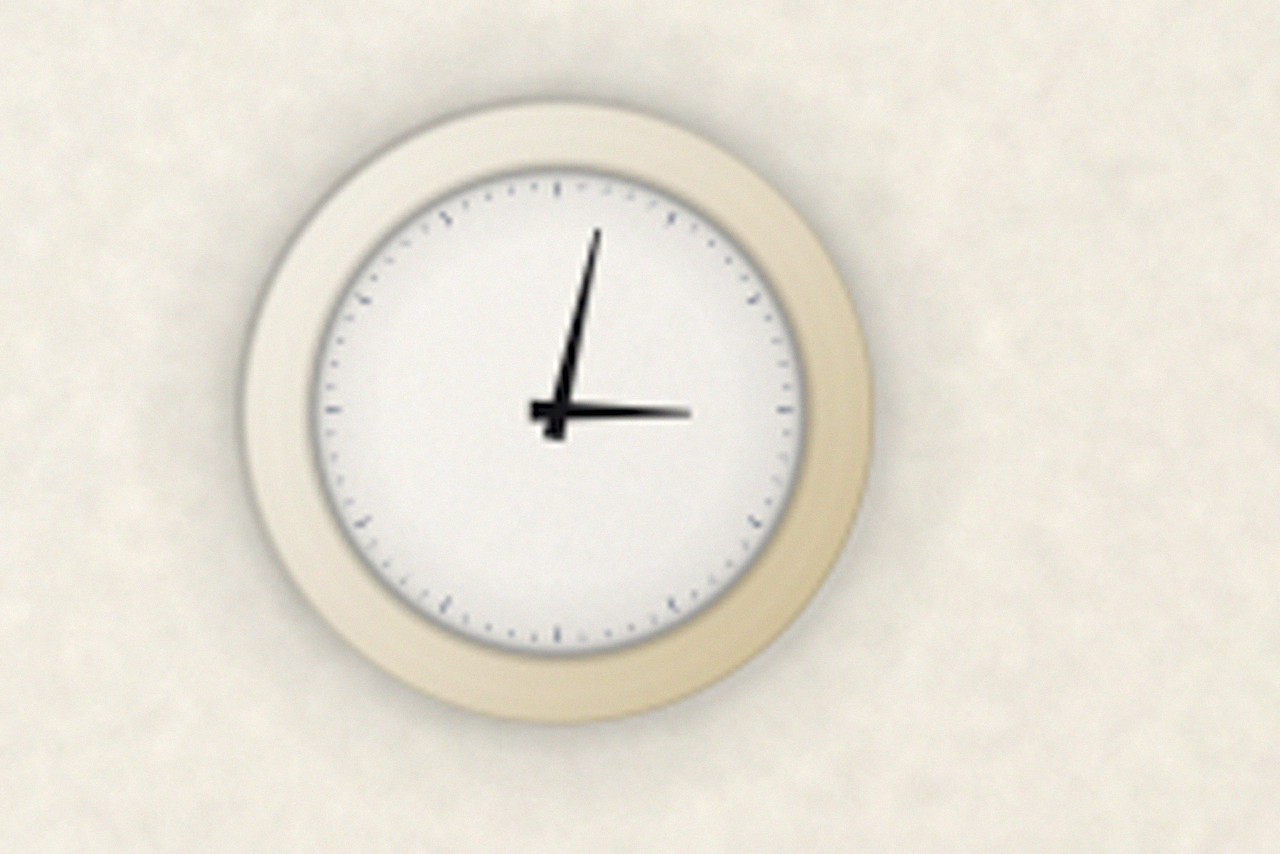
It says 3:02
